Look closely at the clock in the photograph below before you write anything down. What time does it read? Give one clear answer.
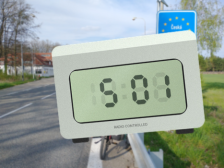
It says 5:01
